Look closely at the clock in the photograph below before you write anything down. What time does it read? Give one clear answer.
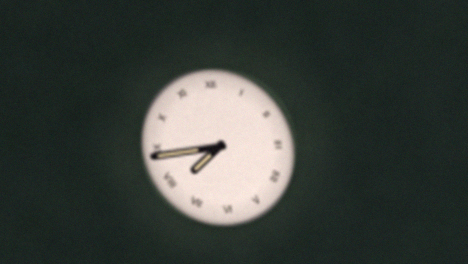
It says 7:44
